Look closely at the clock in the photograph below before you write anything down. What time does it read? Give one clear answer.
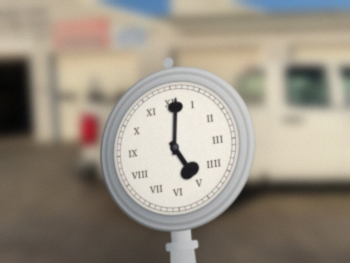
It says 5:01
